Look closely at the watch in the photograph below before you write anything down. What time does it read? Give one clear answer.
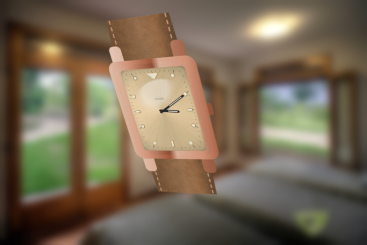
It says 3:10
